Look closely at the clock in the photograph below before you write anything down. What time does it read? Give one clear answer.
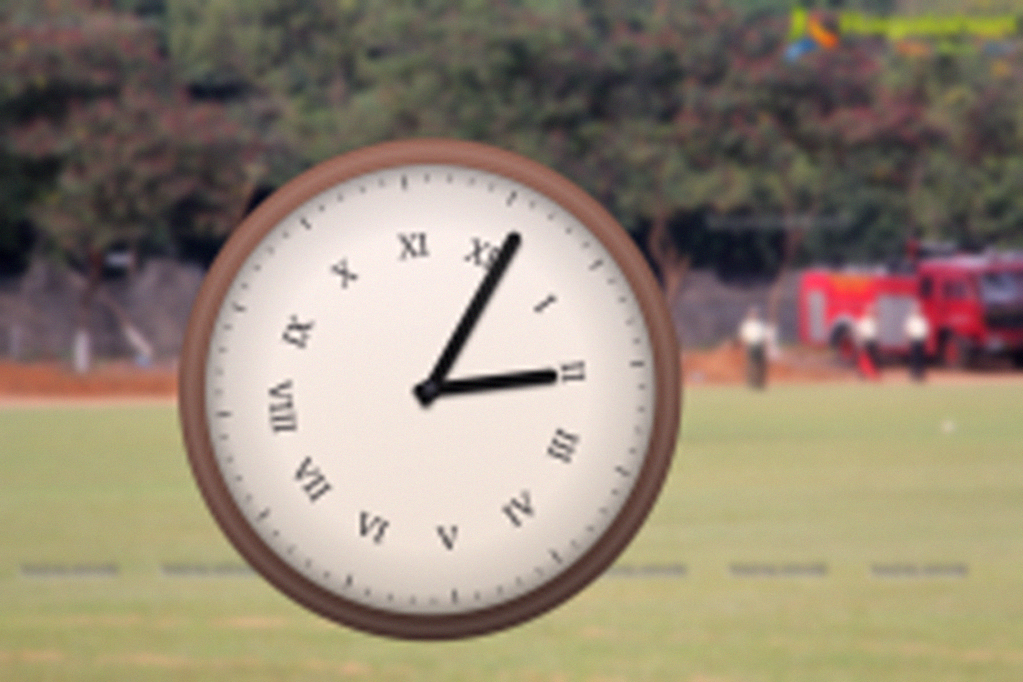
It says 2:01
